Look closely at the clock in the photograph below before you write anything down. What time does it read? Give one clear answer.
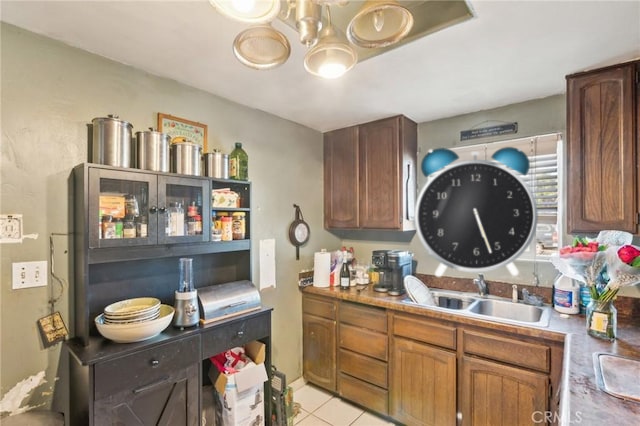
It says 5:27
